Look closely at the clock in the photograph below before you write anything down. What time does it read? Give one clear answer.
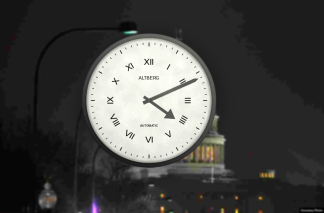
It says 4:11
